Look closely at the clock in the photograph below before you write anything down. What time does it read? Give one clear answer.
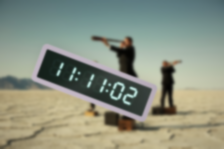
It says 11:11:02
